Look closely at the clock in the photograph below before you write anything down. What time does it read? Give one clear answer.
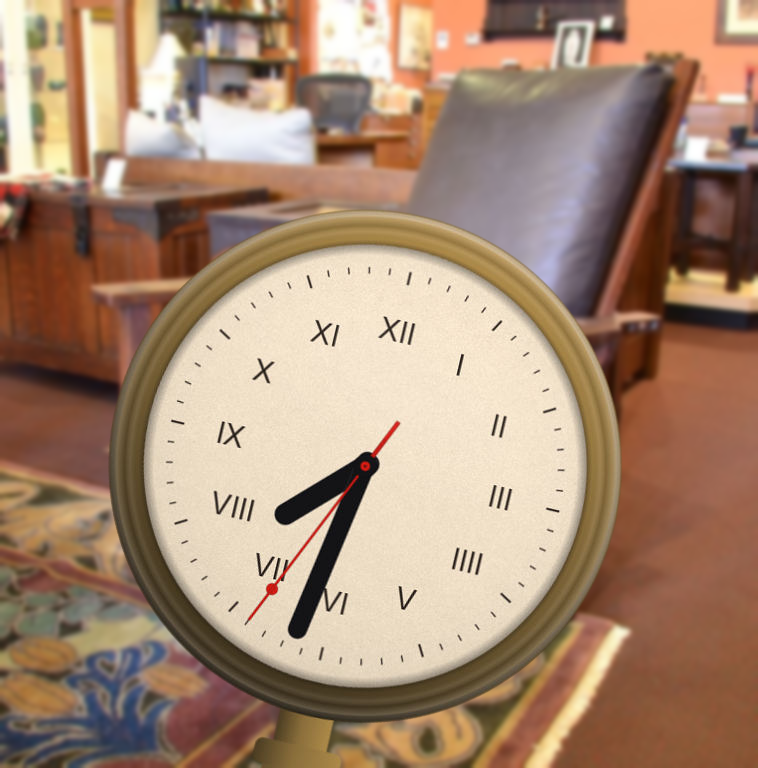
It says 7:31:34
